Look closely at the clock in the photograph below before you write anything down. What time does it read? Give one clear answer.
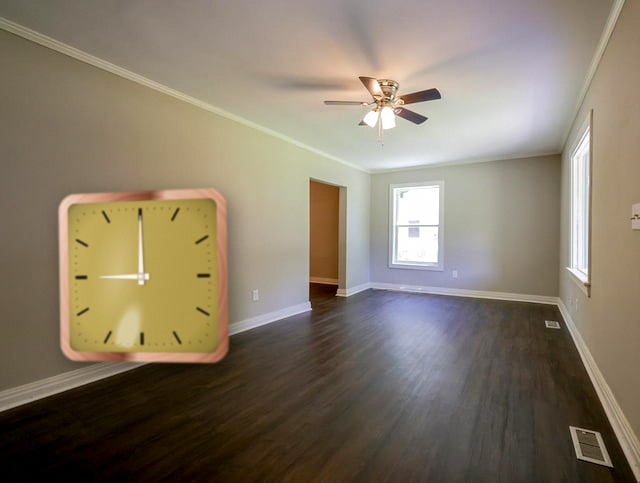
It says 9:00
